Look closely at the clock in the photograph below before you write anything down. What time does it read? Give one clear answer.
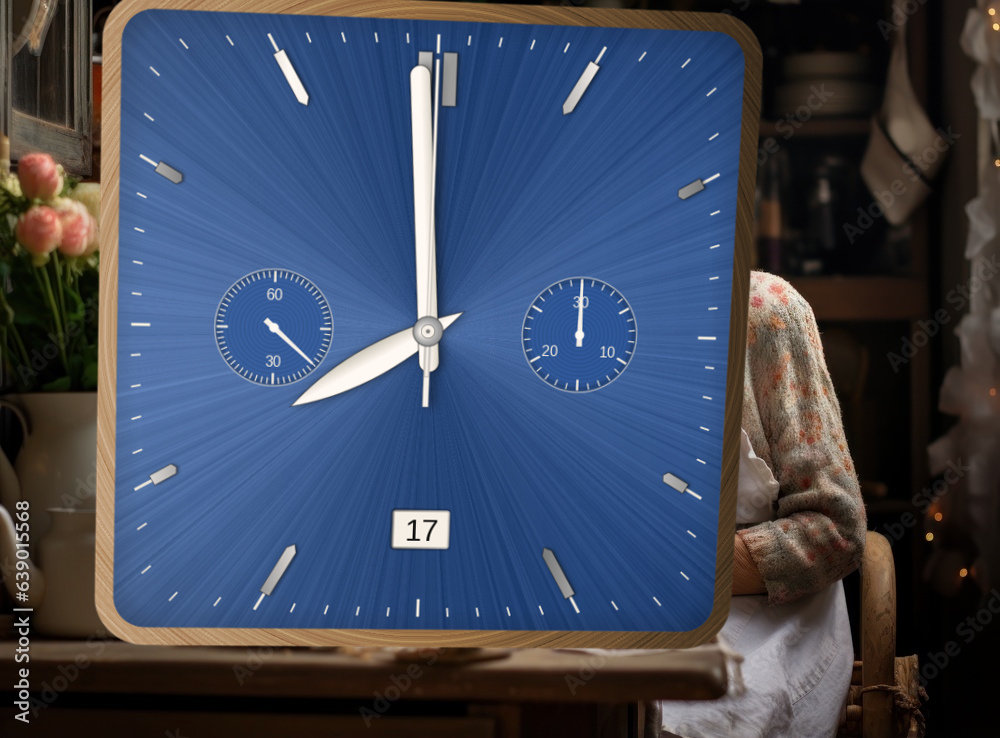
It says 7:59:22
